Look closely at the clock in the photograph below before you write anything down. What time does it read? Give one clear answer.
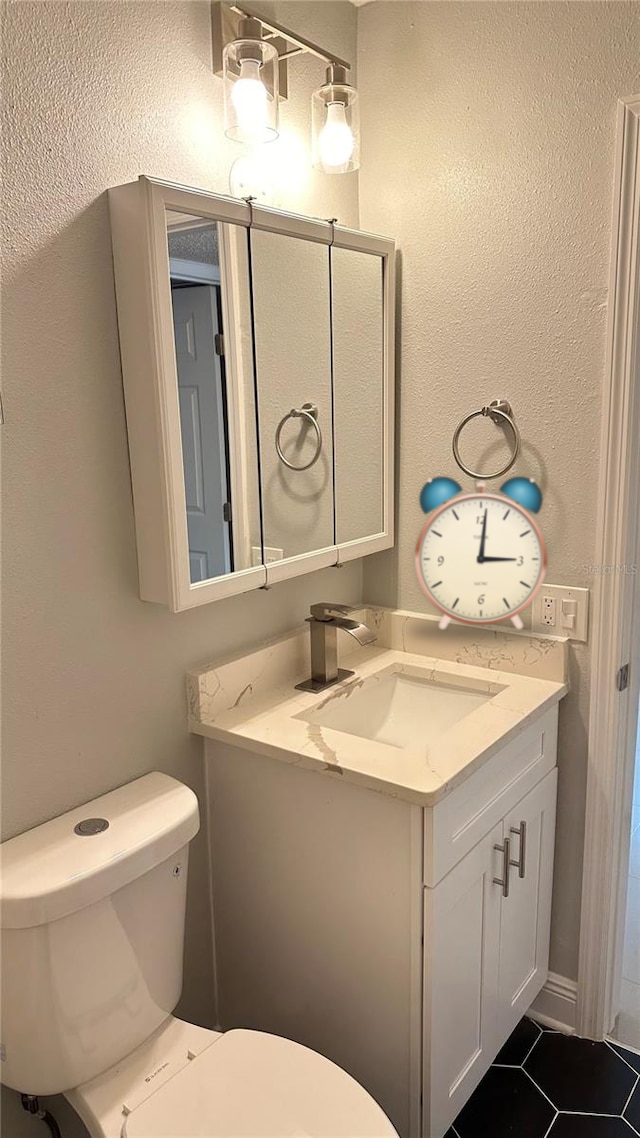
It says 3:01
